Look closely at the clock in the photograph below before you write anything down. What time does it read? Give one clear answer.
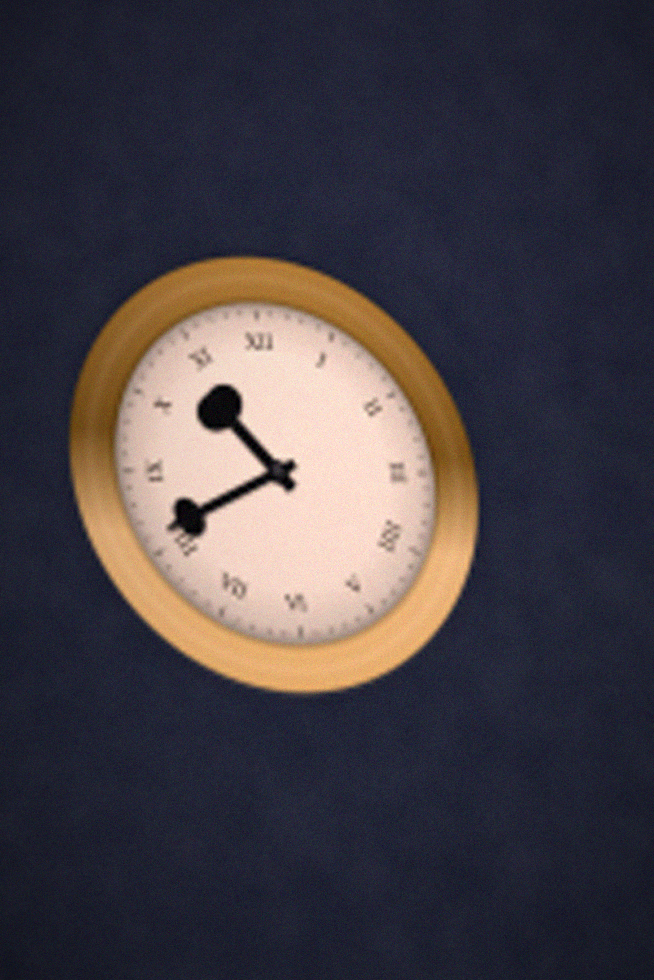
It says 10:41
